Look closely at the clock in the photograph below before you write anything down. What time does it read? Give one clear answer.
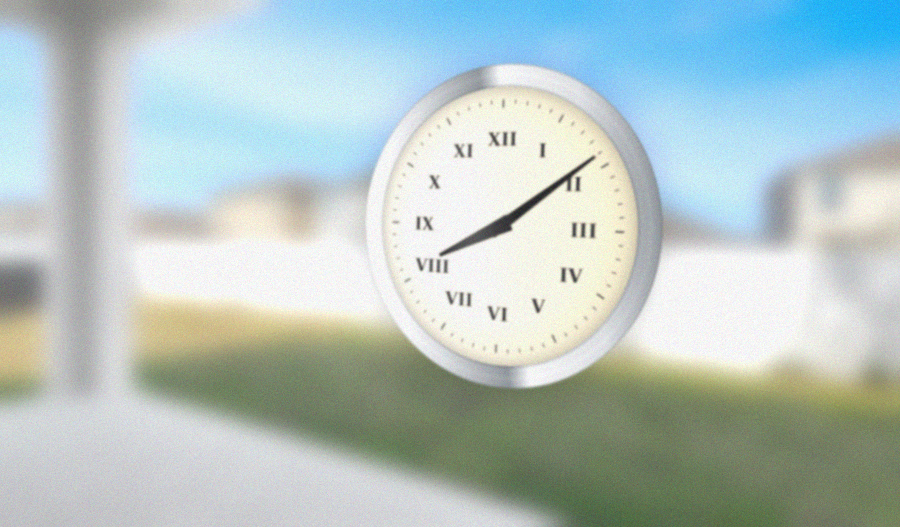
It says 8:09
